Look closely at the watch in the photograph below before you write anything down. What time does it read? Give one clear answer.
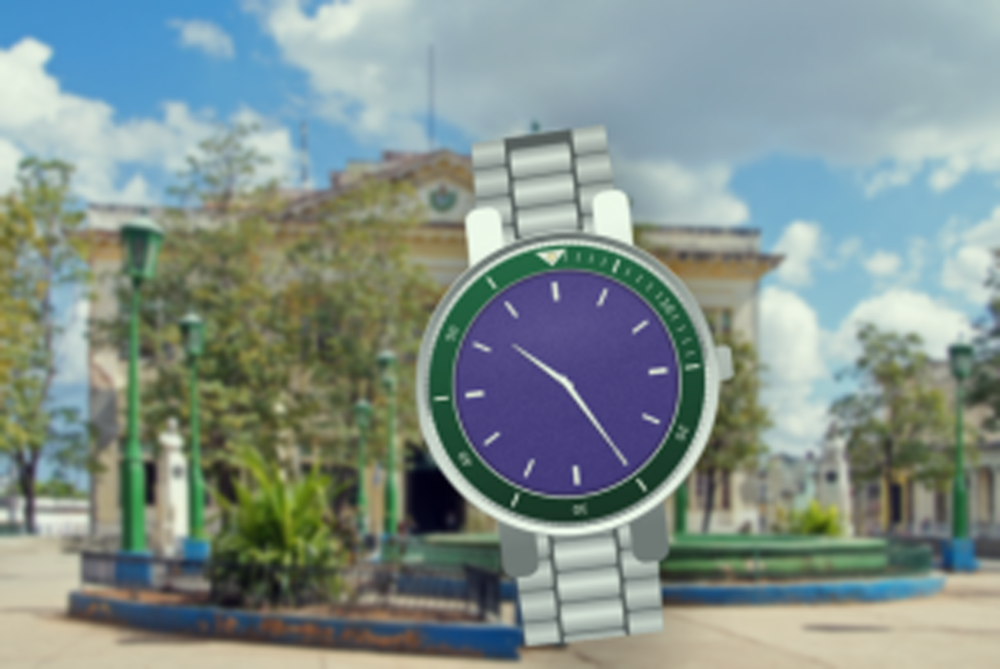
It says 10:25
